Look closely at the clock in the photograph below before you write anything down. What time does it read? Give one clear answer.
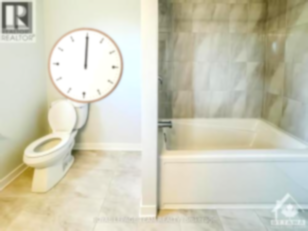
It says 12:00
